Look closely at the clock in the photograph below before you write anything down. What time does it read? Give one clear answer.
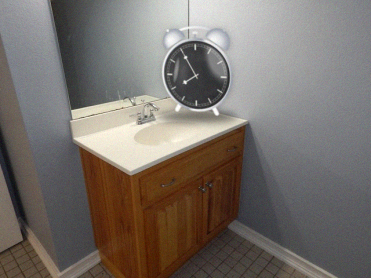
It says 7:55
